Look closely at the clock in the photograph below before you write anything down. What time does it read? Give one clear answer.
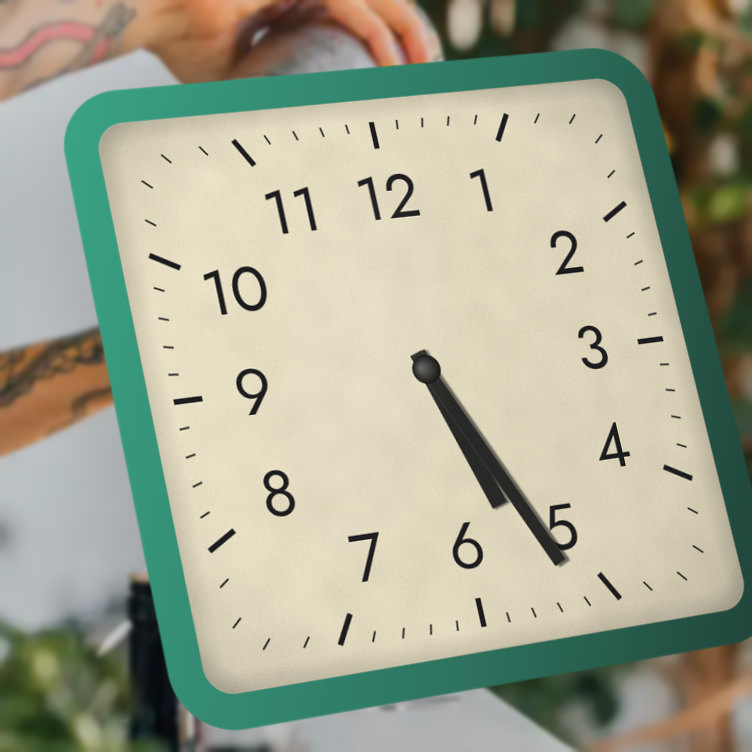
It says 5:26
